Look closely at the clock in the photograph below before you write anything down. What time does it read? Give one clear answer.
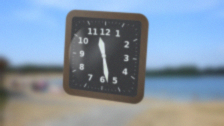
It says 11:28
